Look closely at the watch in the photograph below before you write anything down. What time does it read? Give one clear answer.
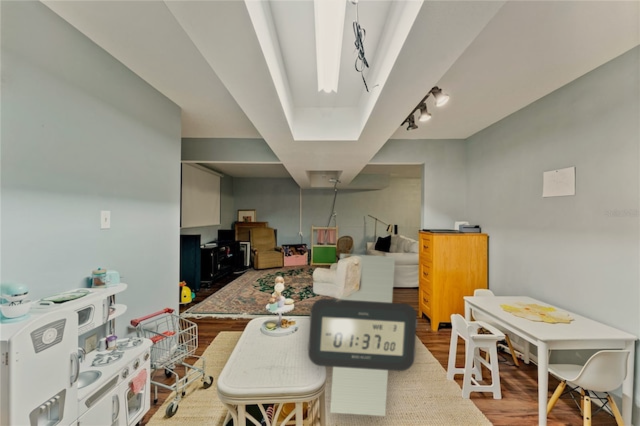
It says 1:37
